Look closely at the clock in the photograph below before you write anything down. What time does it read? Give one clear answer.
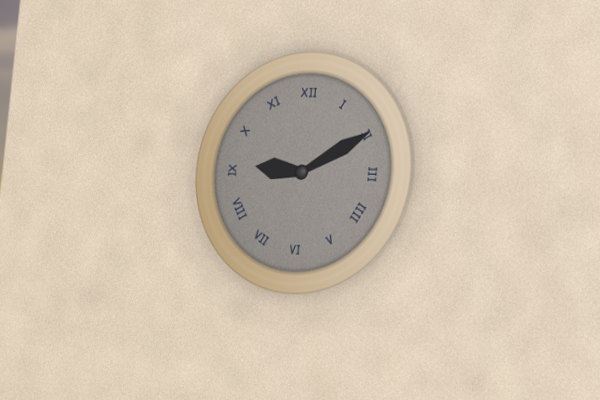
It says 9:10
